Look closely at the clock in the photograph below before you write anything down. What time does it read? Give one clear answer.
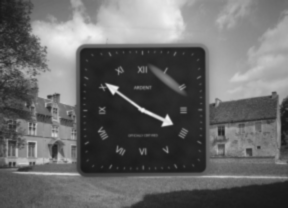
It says 3:51
